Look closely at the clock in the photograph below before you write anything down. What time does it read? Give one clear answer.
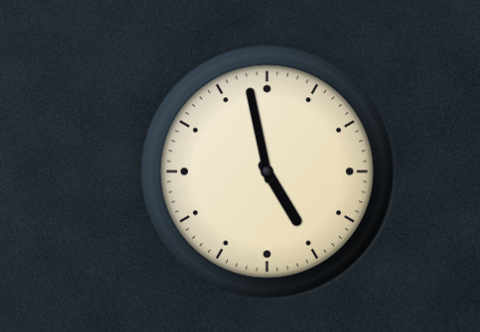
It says 4:58
